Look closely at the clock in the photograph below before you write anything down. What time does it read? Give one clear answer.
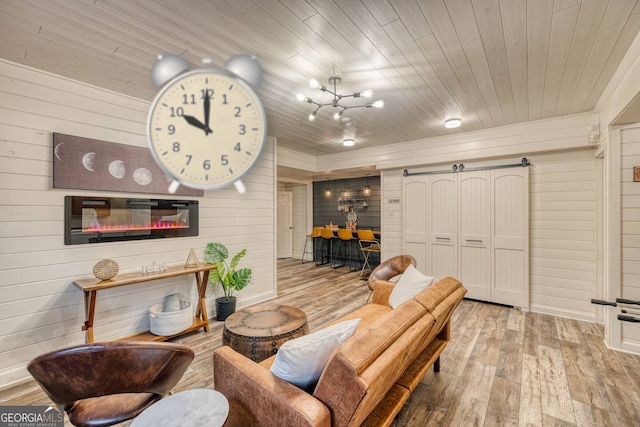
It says 10:00
